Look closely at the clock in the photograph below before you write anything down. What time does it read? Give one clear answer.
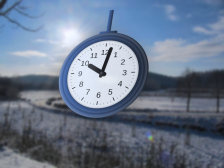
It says 10:02
